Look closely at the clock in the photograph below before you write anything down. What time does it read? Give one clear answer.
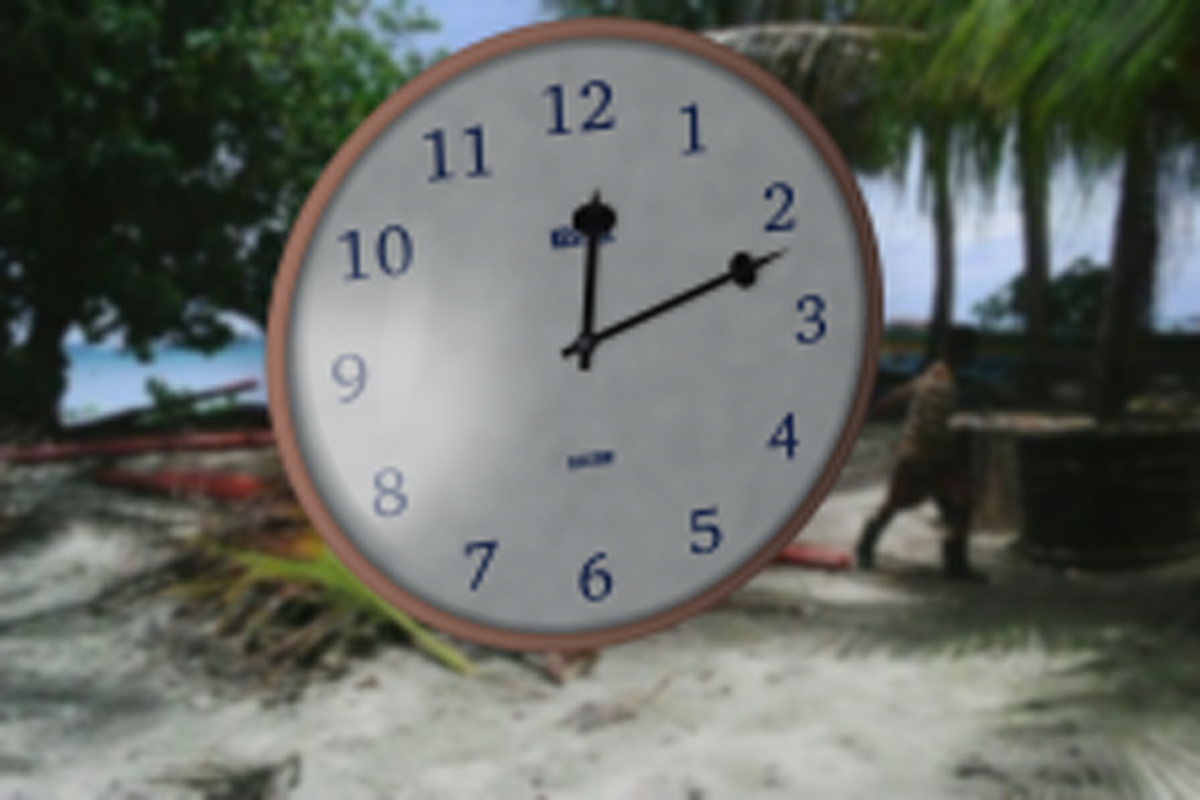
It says 12:12
